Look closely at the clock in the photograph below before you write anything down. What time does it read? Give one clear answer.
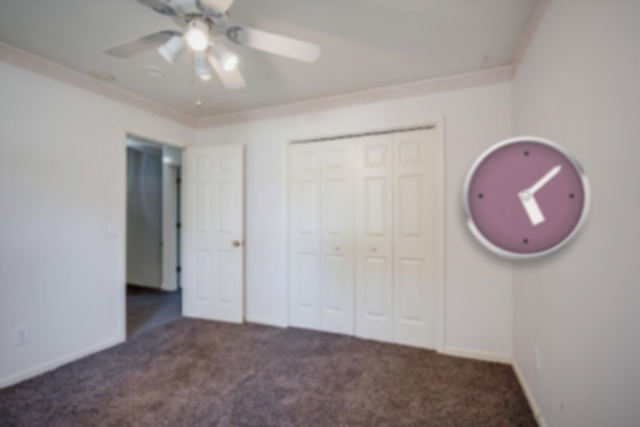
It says 5:08
